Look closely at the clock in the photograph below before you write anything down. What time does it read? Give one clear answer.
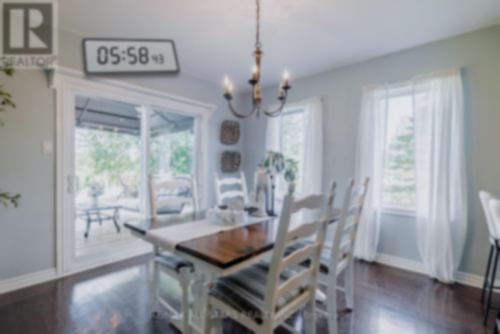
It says 5:58
